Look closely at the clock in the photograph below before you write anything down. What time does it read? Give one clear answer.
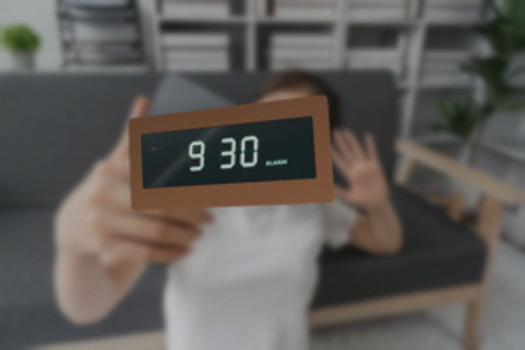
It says 9:30
